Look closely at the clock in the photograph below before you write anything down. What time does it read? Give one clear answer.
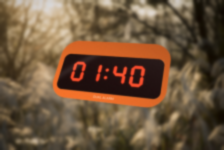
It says 1:40
